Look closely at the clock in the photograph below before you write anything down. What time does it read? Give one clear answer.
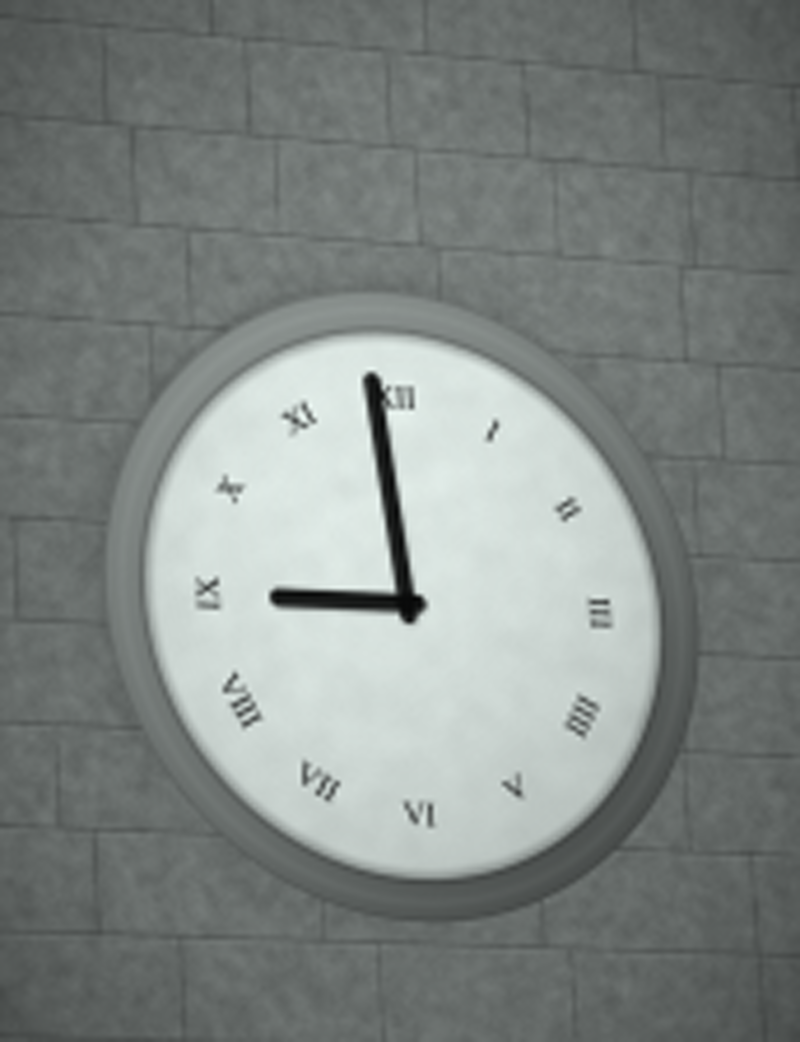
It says 8:59
